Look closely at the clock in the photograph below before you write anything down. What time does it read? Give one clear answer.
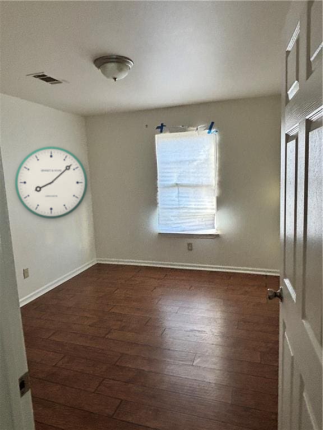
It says 8:08
